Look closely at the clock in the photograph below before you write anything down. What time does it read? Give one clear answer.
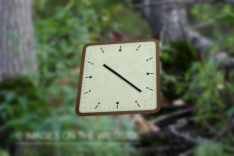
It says 10:22
